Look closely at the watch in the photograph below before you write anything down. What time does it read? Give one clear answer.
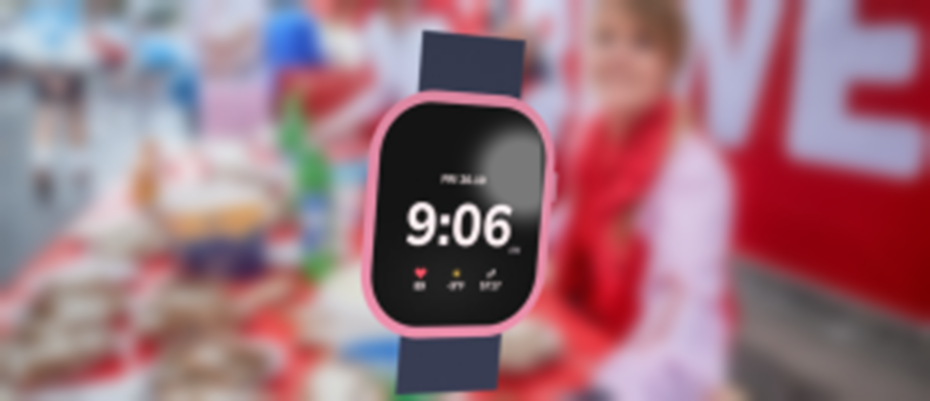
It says 9:06
